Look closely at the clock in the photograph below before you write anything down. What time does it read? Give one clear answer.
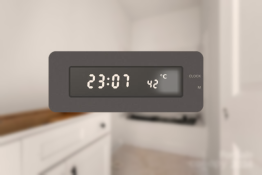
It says 23:07
